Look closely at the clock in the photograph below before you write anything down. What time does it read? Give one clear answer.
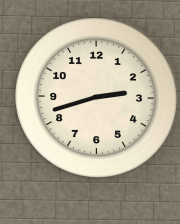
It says 2:42
